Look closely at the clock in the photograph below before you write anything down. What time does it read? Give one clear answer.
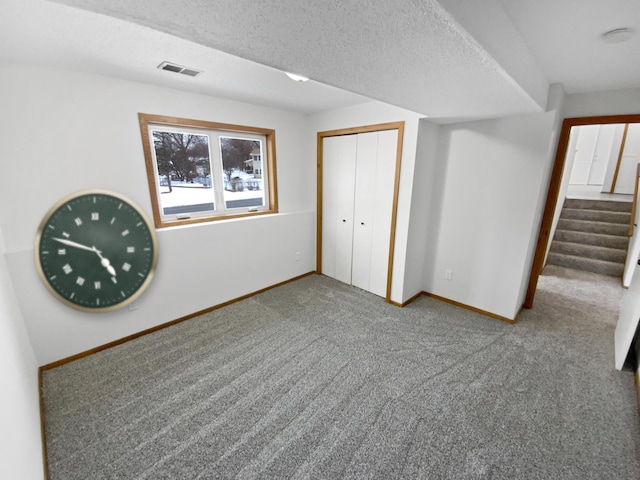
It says 4:48
